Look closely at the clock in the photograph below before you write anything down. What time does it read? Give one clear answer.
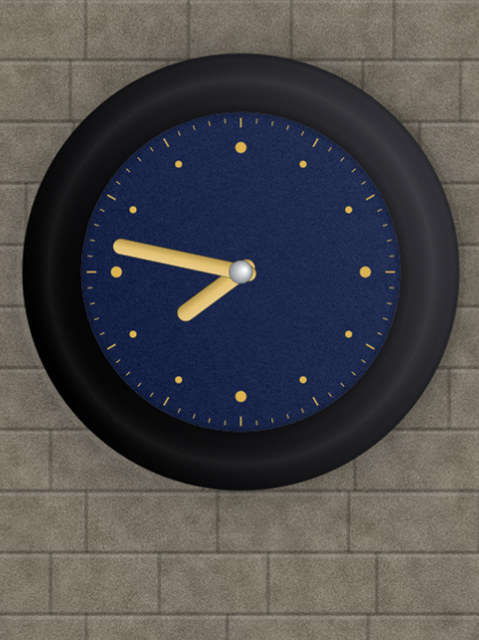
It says 7:47
